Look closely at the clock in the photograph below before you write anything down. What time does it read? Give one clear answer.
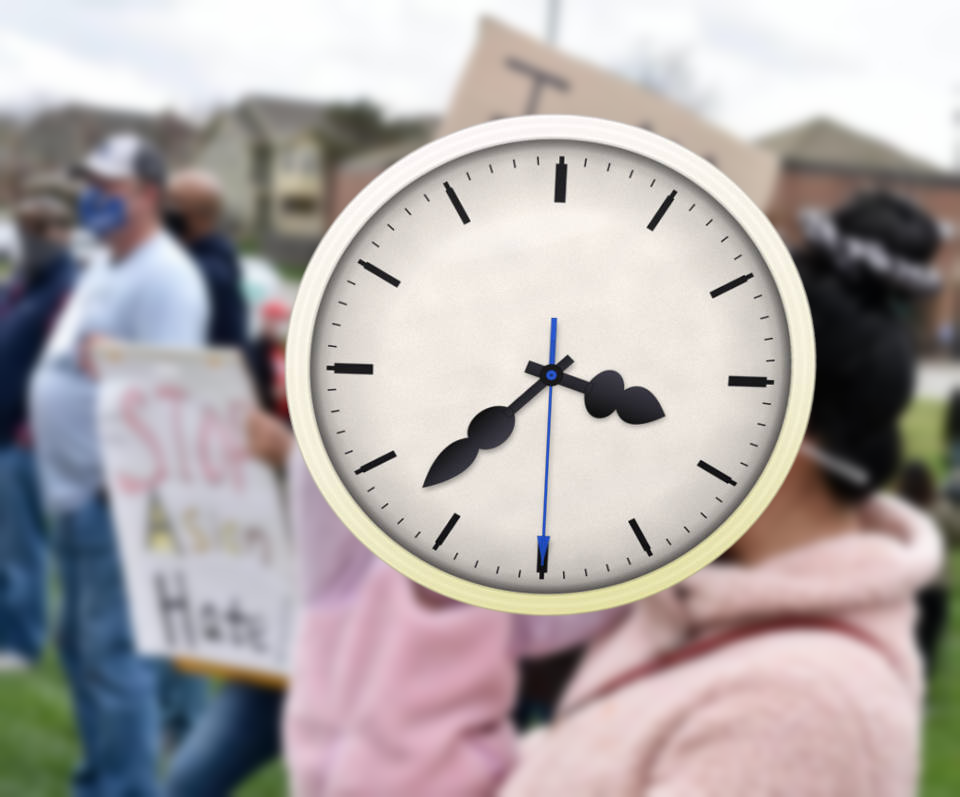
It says 3:37:30
